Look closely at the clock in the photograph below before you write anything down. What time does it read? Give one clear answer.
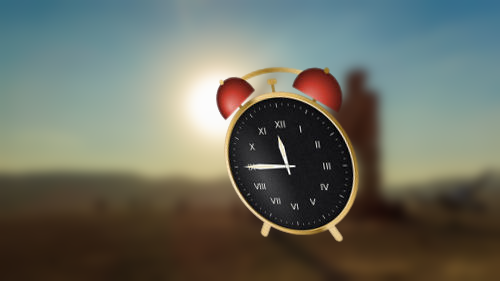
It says 11:45
